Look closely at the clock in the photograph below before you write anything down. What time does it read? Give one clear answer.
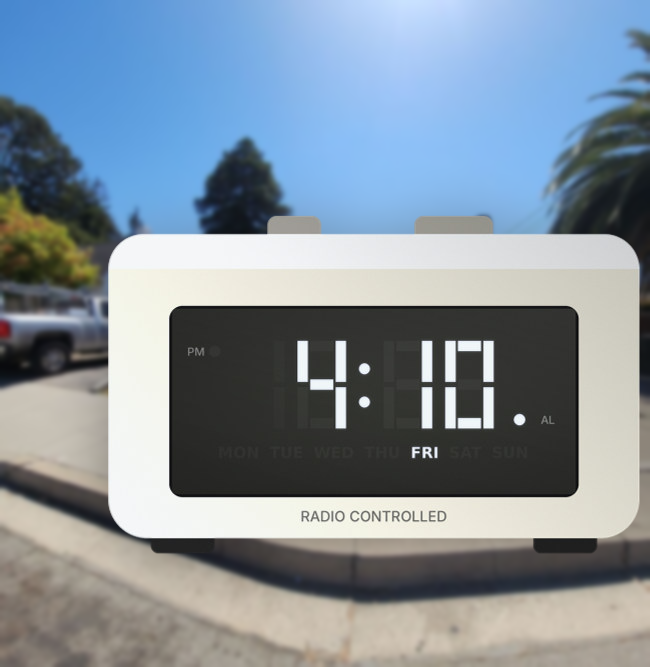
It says 4:10
